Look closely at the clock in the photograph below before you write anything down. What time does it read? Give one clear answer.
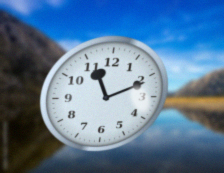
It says 11:11
